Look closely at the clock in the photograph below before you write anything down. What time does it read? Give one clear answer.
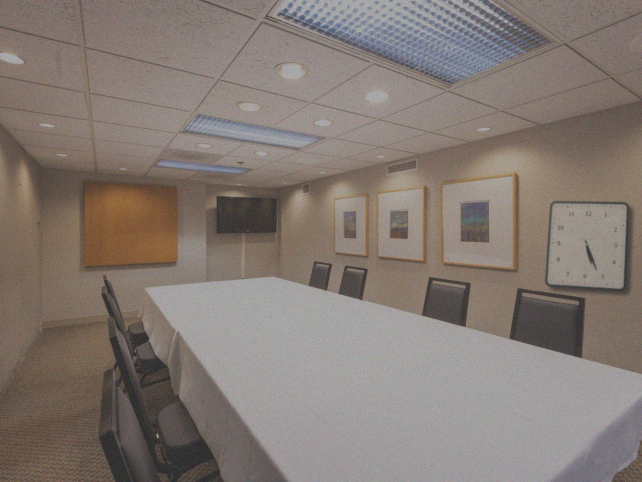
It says 5:26
